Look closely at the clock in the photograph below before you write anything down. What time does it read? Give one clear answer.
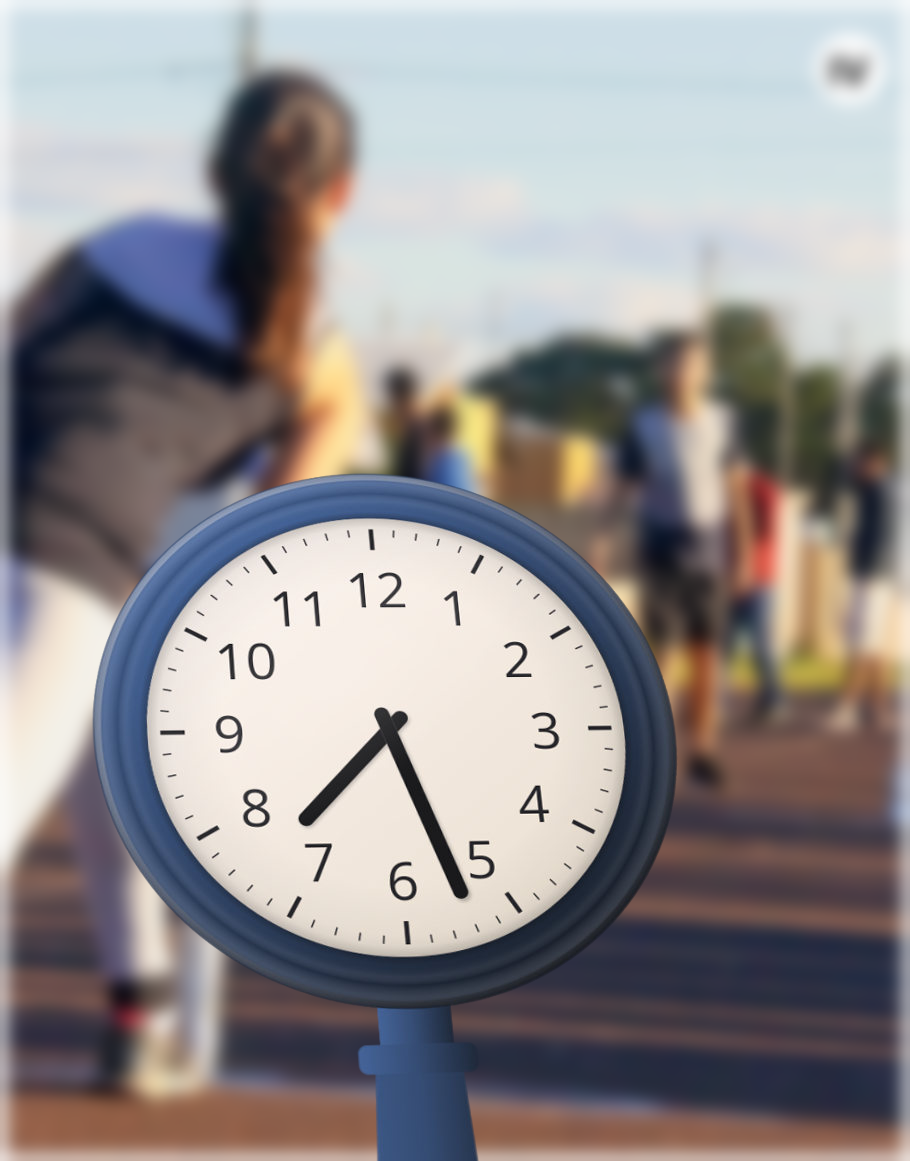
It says 7:27
